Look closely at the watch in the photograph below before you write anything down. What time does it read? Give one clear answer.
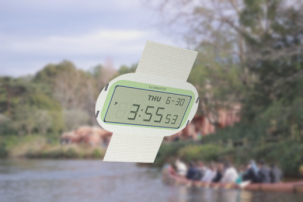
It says 3:55:53
